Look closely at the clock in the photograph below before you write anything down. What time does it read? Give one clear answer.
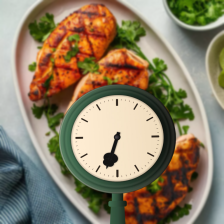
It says 6:33
